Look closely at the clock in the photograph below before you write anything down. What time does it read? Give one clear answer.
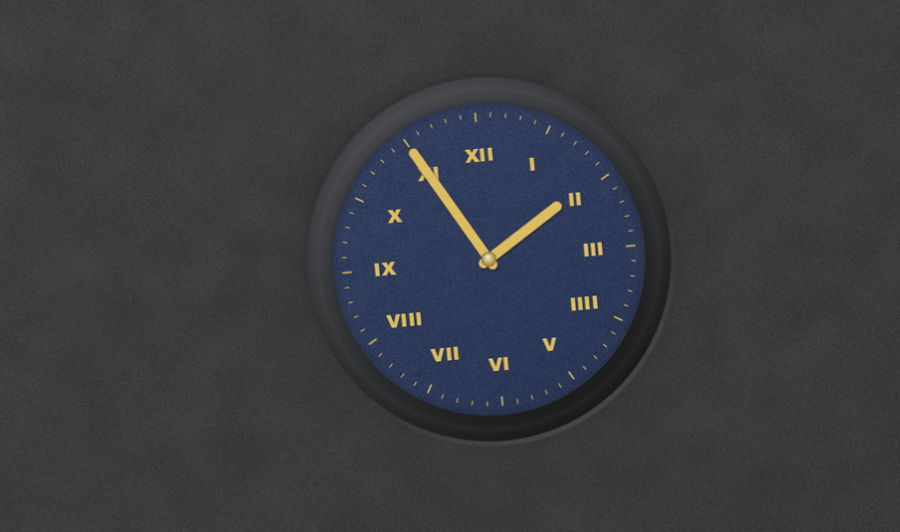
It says 1:55
